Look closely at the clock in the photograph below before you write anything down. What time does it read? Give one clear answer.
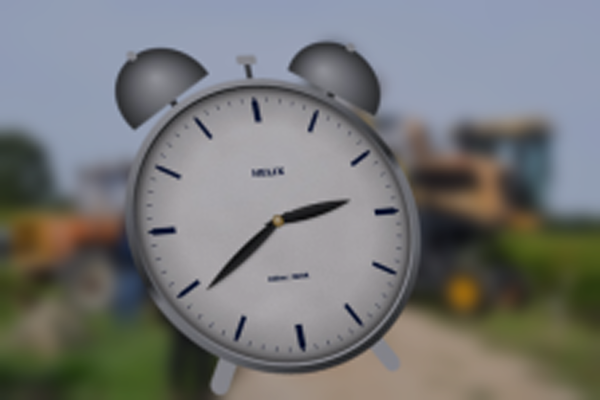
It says 2:39
